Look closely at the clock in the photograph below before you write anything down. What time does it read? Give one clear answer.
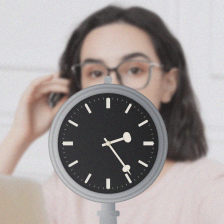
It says 2:24
